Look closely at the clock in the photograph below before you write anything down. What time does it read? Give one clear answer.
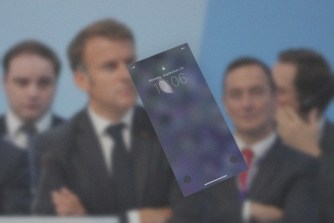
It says 10:06
